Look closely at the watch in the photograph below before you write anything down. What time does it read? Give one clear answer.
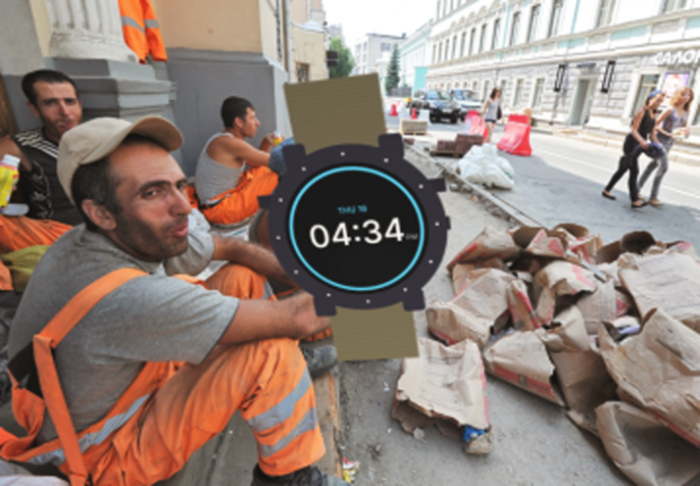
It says 4:34
